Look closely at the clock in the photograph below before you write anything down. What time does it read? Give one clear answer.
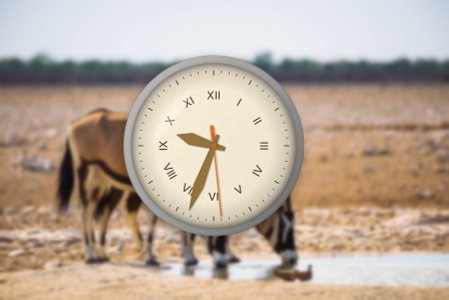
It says 9:33:29
